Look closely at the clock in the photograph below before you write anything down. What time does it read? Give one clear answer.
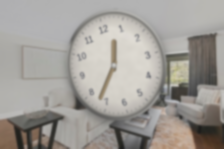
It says 12:37
